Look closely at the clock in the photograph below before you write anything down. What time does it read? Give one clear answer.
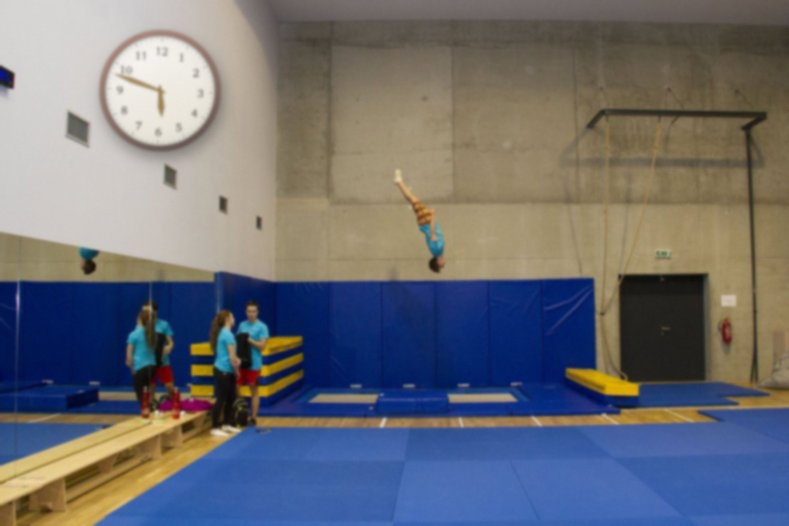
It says 5:48
